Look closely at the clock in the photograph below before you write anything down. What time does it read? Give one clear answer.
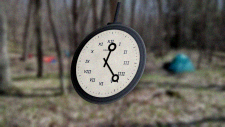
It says 12:23
